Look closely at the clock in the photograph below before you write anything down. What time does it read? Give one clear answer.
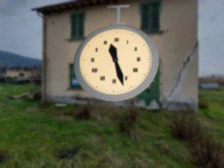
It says 11:27
